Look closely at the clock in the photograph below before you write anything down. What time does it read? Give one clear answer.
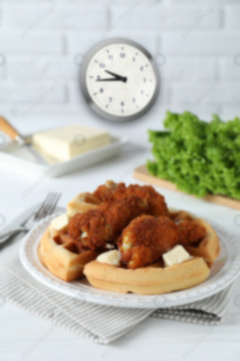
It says 9:44
